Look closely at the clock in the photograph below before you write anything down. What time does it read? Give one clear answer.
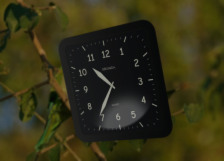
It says 10:36
